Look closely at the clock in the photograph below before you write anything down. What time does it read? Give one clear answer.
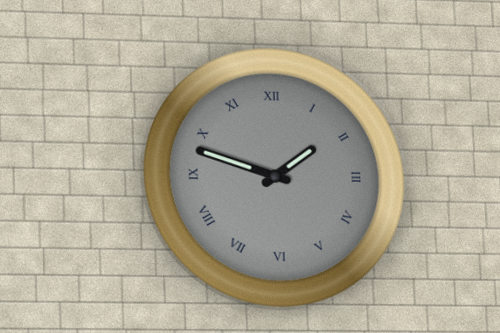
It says 1:48
